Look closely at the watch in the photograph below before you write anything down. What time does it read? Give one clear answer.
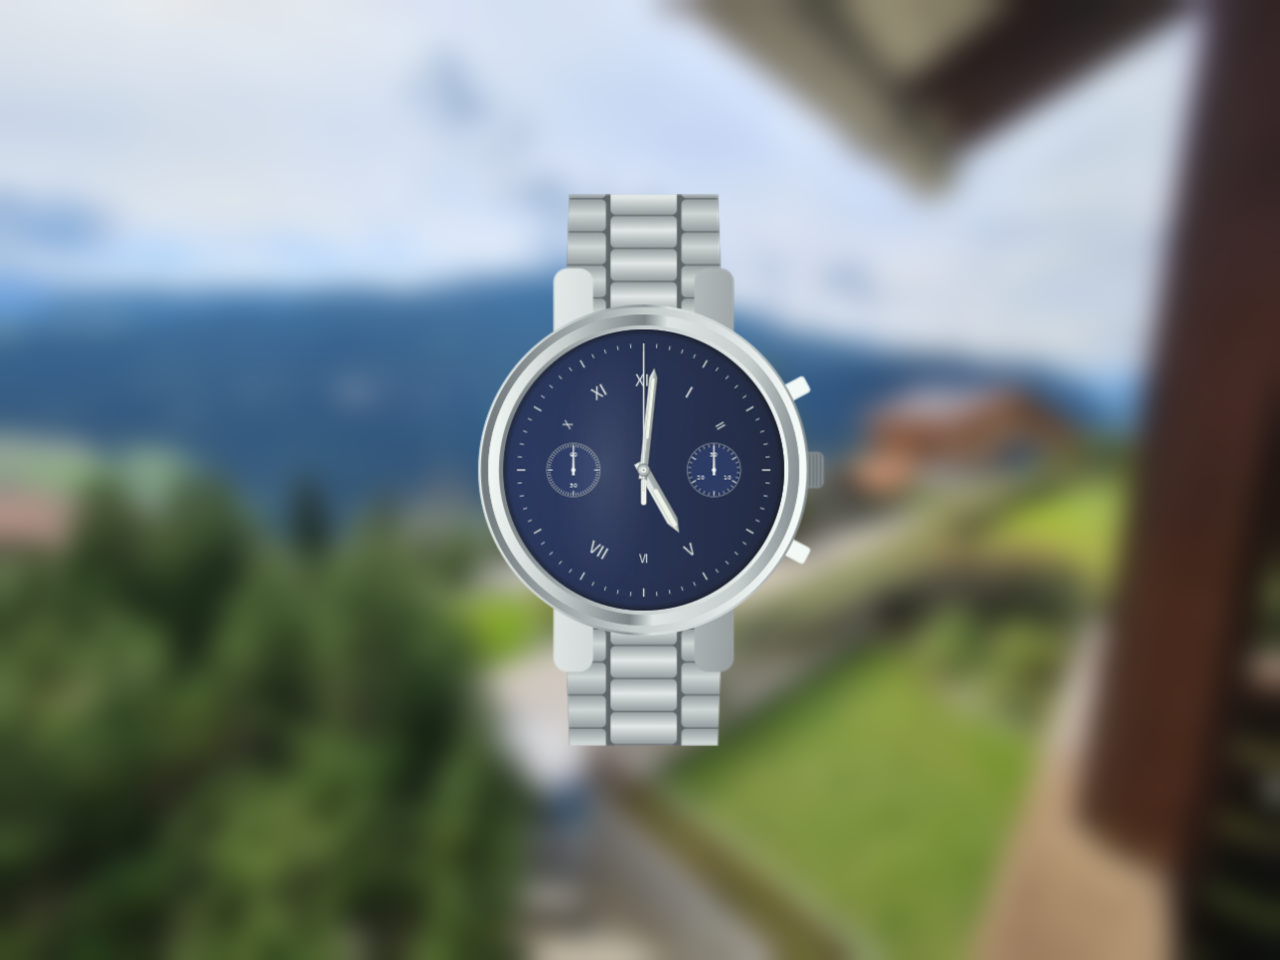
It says 5:01
